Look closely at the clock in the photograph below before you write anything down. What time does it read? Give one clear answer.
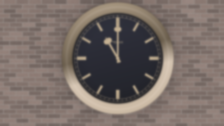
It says 11:00
